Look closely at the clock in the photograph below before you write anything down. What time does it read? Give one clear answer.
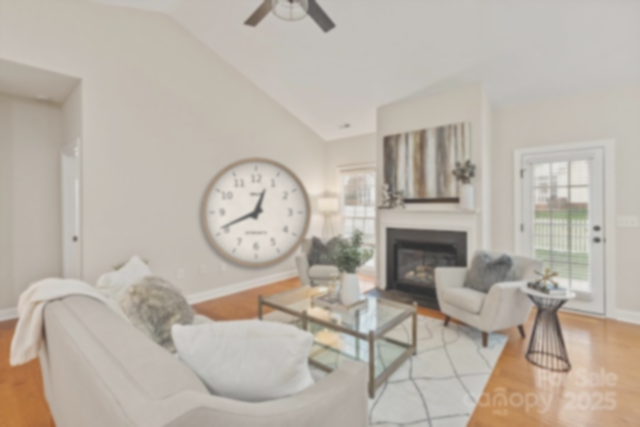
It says 12:41
